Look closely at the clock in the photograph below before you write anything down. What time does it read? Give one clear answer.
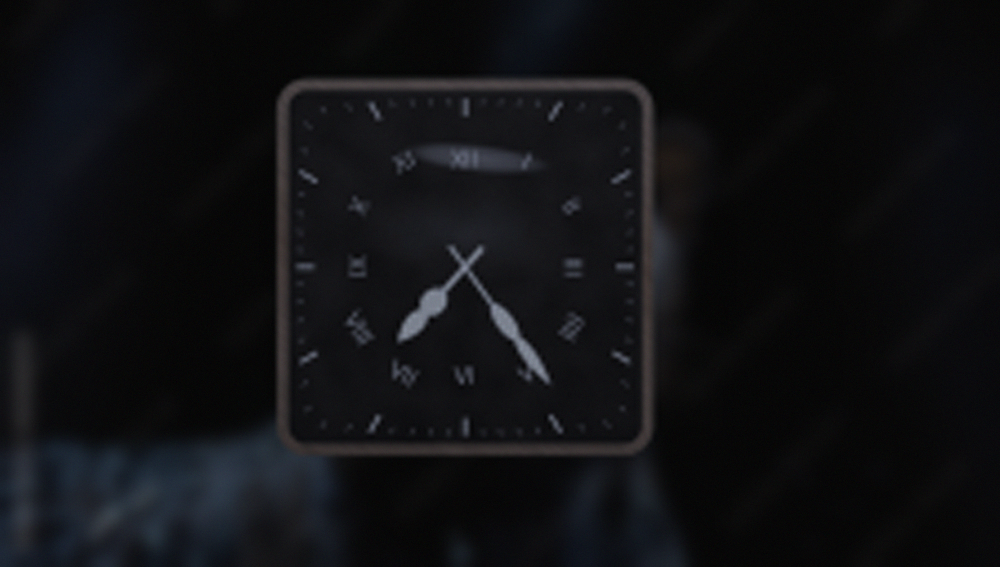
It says 7:24
